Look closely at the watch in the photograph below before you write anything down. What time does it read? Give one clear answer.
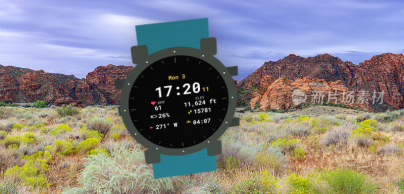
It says 17:20
